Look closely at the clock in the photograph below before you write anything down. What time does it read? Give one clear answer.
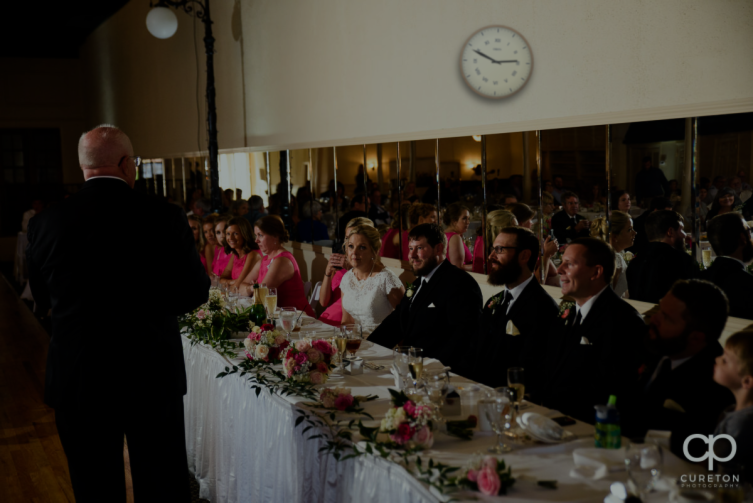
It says 2:49
